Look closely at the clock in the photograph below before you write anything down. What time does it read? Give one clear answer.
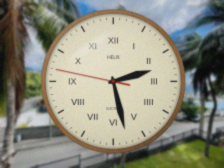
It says 2:27:47
